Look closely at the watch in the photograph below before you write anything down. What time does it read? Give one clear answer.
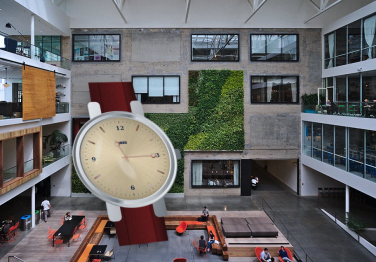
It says 11:15
